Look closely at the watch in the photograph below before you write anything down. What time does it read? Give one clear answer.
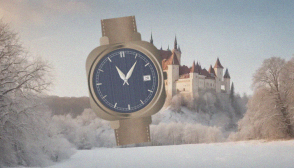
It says 11:06
